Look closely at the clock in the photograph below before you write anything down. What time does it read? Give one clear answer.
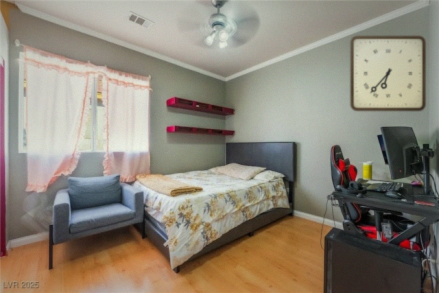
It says 6:37
